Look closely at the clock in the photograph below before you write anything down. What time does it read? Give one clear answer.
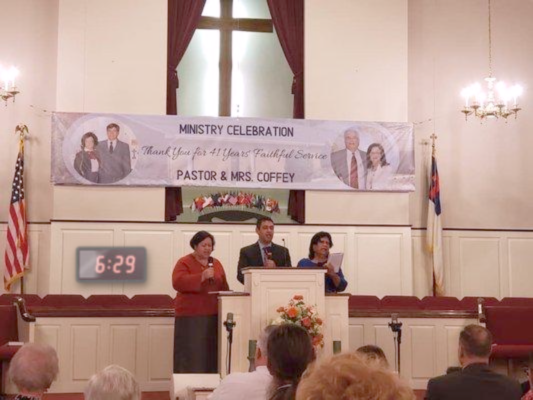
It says 6:29
